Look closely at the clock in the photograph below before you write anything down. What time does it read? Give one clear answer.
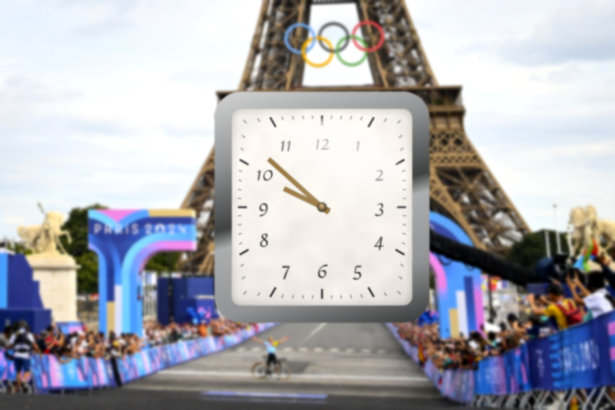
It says 9:52
